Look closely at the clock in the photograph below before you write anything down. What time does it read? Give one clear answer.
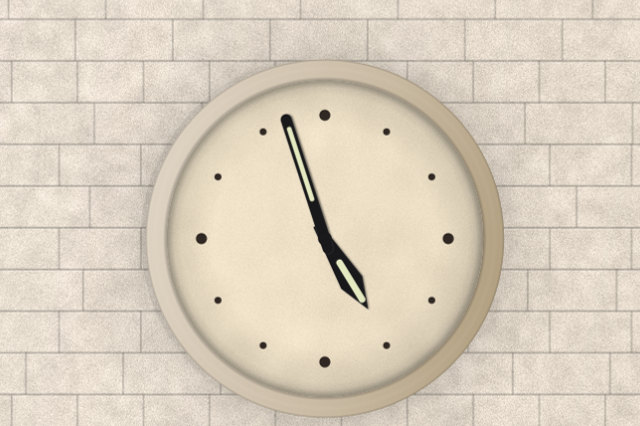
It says 4:57
